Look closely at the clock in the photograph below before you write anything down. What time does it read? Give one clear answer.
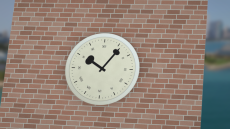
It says 10:06
